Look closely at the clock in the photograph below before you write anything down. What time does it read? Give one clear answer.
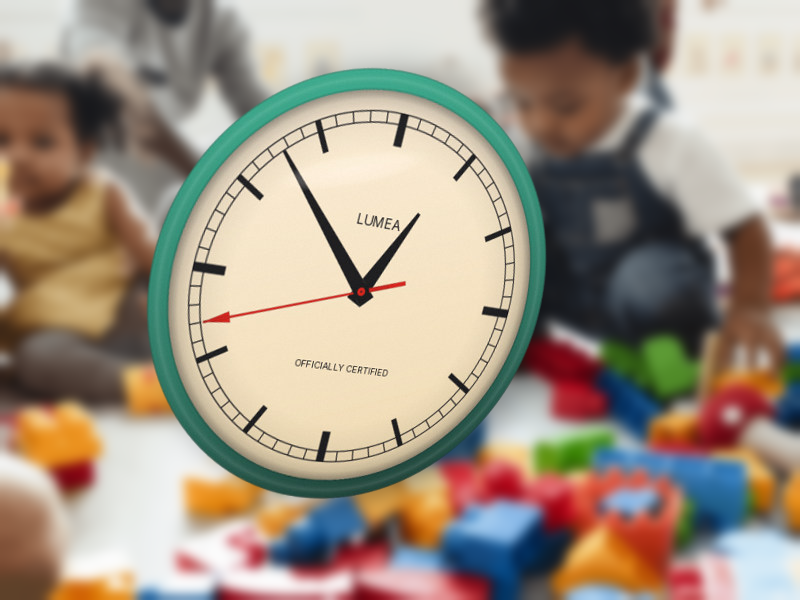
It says 12:52:42
